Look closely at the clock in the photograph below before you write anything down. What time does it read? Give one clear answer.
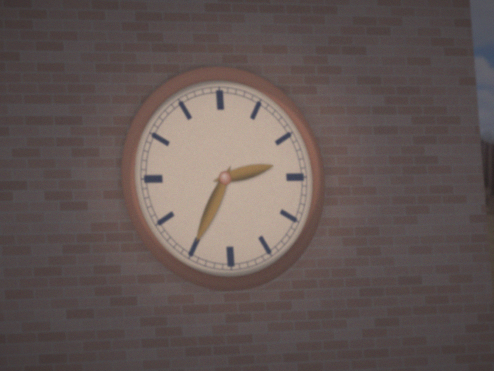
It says 2:35
